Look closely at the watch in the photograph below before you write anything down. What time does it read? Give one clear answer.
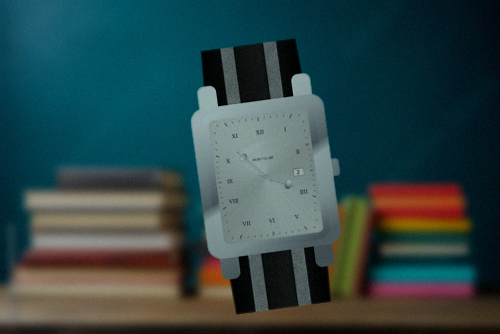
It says 3:53
